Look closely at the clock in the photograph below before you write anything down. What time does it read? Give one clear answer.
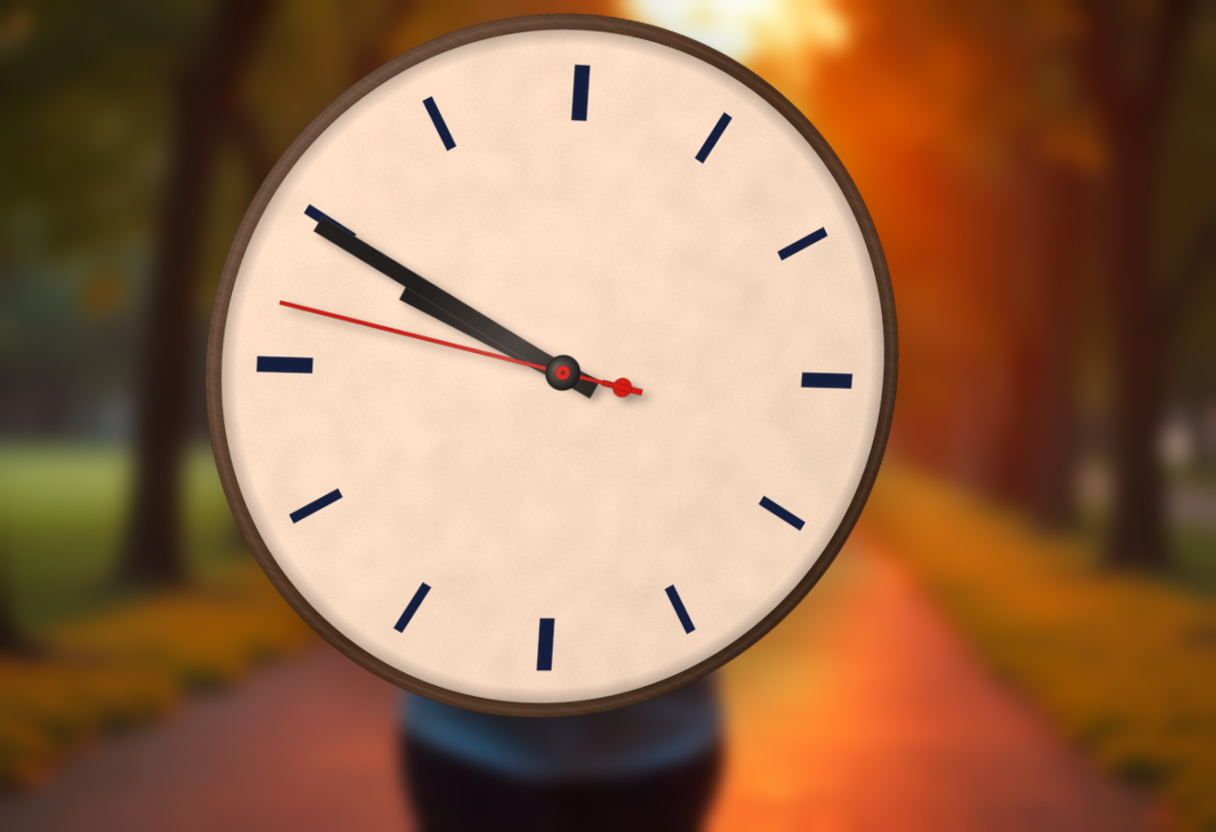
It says 9:49:47
